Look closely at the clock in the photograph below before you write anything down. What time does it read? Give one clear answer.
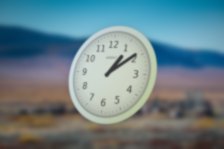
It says 1:09
